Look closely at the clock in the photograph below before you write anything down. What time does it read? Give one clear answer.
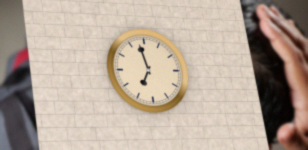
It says 6:58
